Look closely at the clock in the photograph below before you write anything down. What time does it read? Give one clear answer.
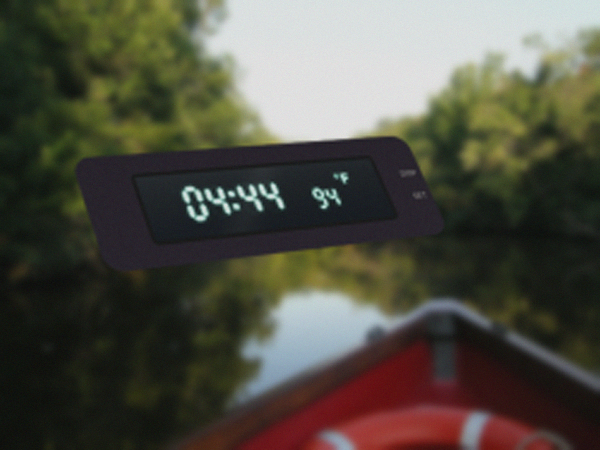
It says 4:44
